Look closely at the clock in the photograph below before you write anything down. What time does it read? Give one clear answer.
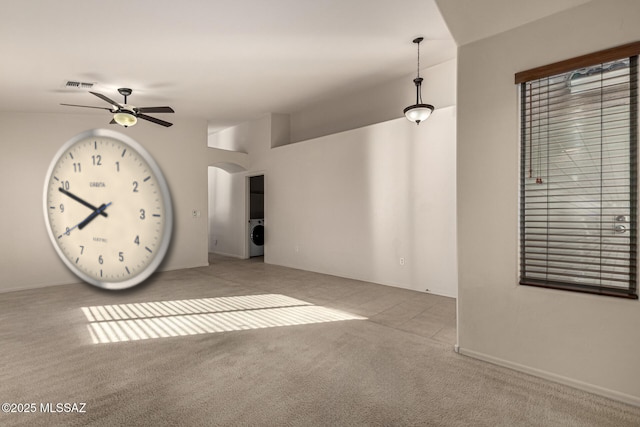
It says 7:48:40
